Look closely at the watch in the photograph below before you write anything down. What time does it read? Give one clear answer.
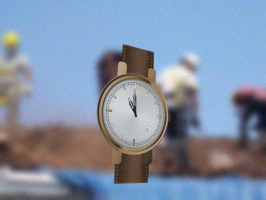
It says 10:59
